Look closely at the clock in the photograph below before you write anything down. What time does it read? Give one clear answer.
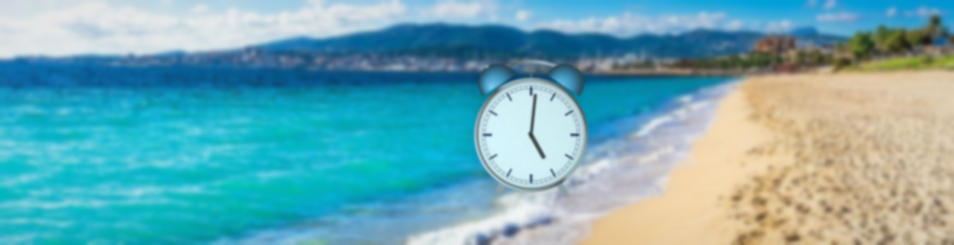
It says 5:01
